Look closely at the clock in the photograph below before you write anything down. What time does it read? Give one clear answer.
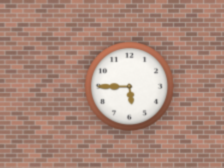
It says 5:45
